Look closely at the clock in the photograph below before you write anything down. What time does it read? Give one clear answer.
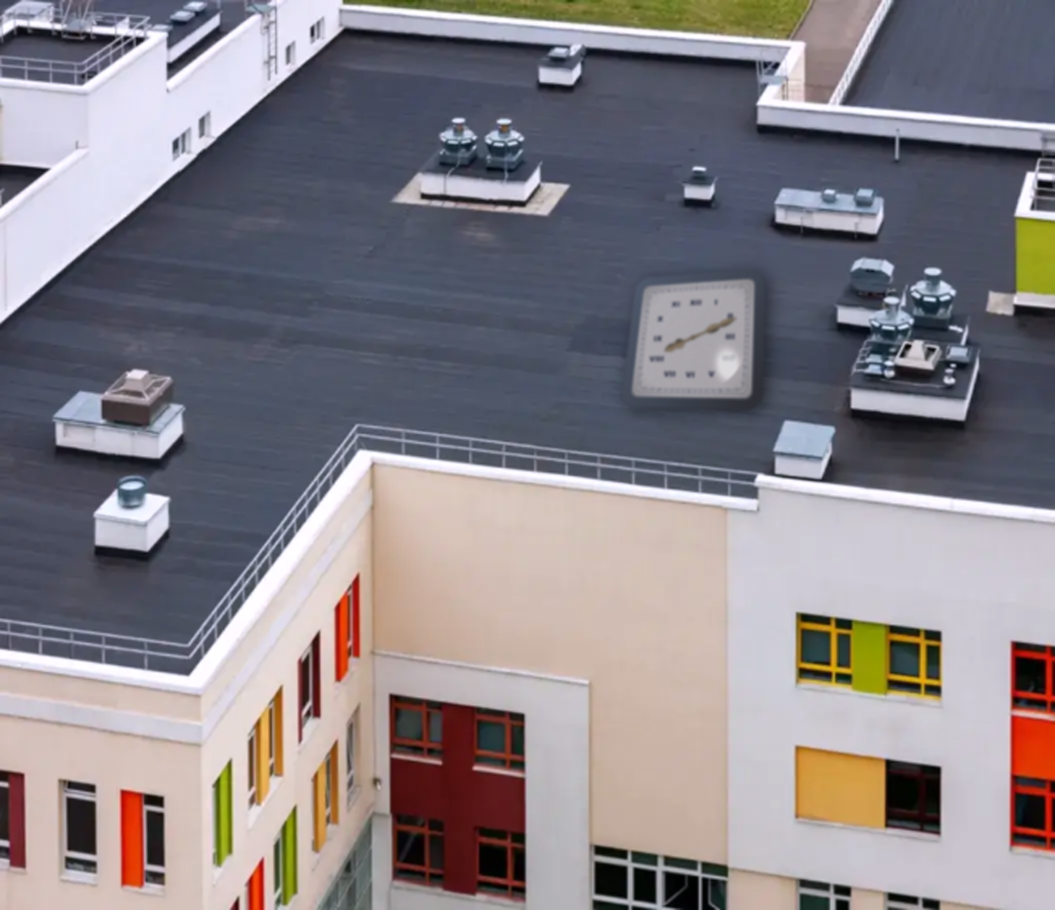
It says 8:11
